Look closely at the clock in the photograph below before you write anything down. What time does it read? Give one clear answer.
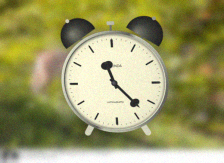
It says 11:23
